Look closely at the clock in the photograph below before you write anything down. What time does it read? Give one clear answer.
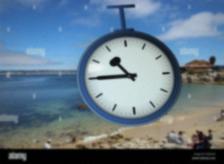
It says 10:45
